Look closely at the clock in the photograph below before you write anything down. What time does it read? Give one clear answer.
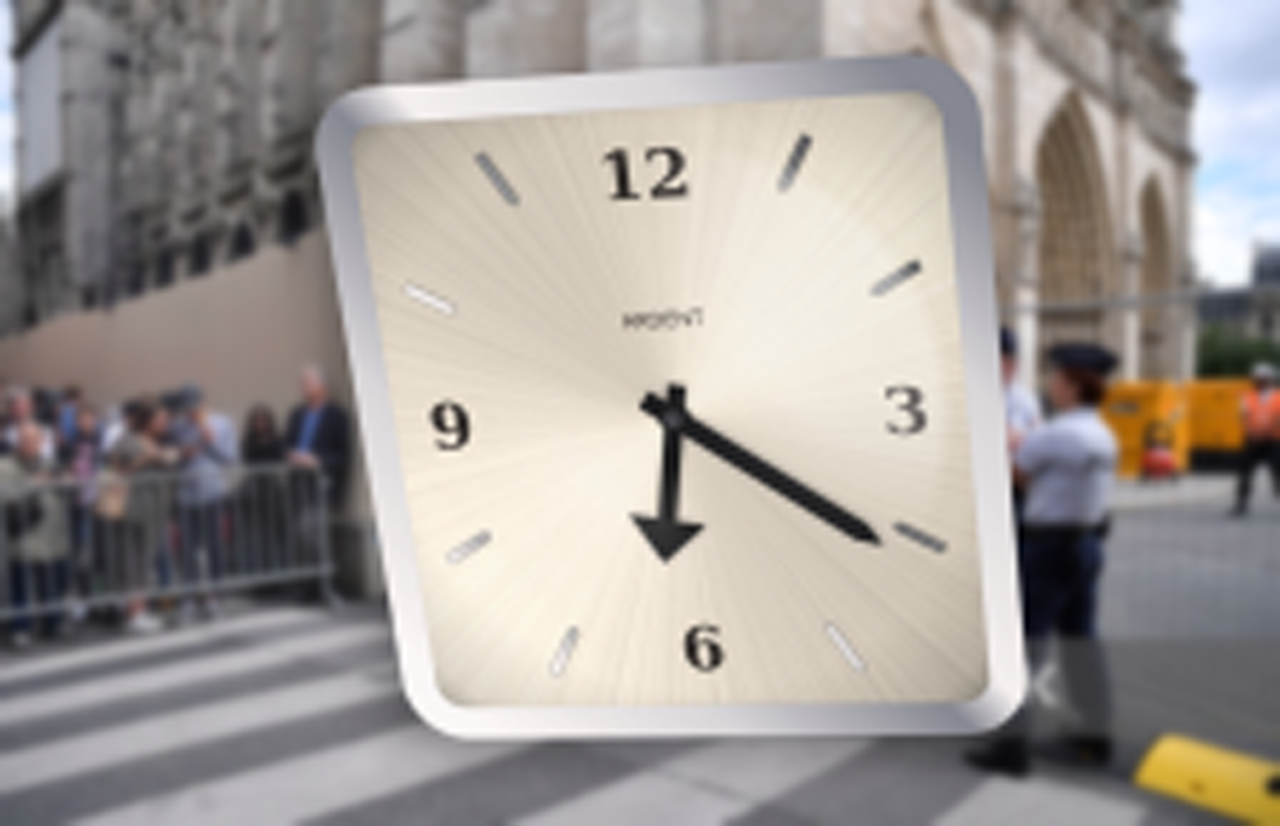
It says 6:21
